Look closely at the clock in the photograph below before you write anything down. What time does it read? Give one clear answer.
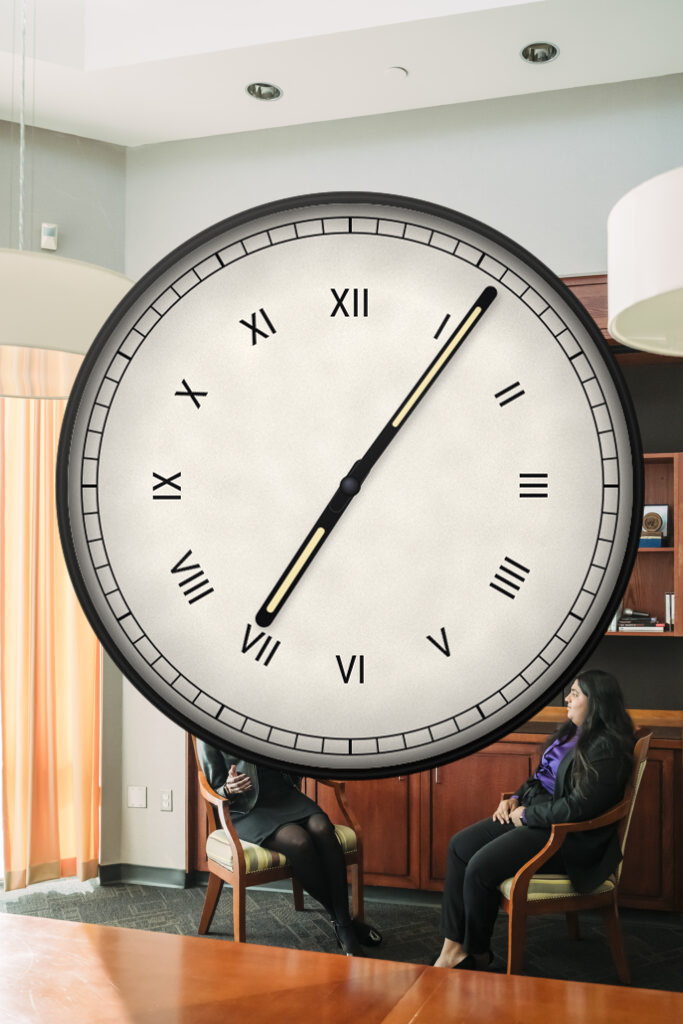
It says 7:06
